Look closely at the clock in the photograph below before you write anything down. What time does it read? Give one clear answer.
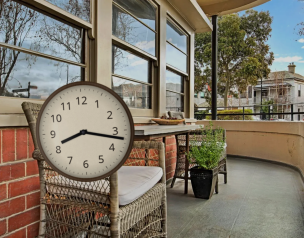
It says 8:17
